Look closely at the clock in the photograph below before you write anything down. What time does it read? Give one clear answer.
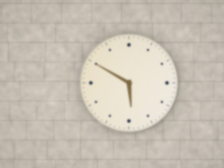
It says 5:50
